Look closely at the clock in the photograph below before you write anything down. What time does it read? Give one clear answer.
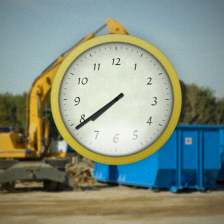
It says 7:39
